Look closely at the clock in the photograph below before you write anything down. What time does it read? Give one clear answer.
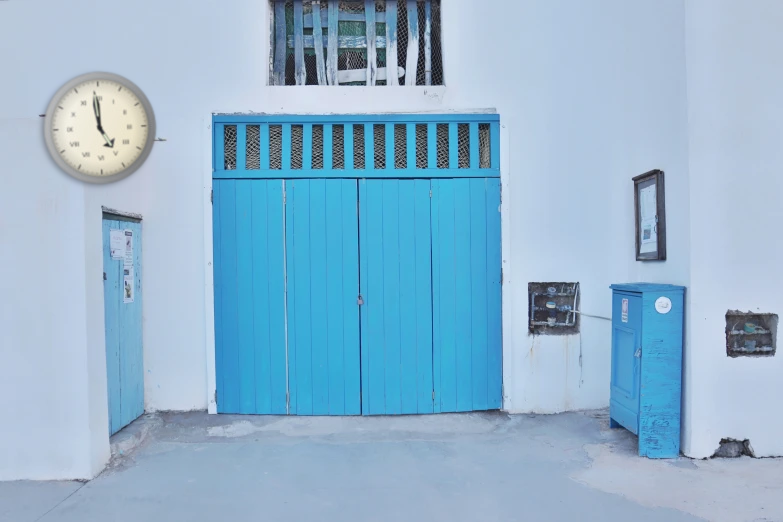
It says 4:59
